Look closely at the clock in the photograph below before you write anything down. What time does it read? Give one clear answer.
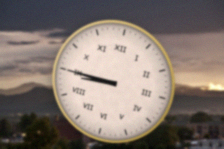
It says 8:45
